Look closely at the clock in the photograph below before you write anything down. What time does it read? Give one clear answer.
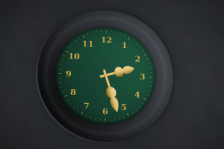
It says 2:27
